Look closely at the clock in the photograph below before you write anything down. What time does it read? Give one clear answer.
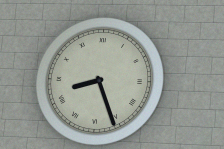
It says 8:26
